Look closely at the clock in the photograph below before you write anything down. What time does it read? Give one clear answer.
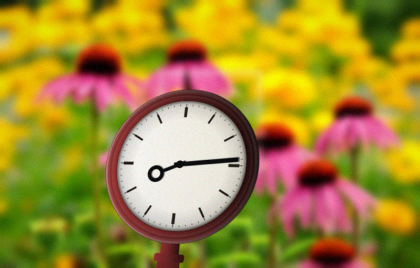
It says 8:14
